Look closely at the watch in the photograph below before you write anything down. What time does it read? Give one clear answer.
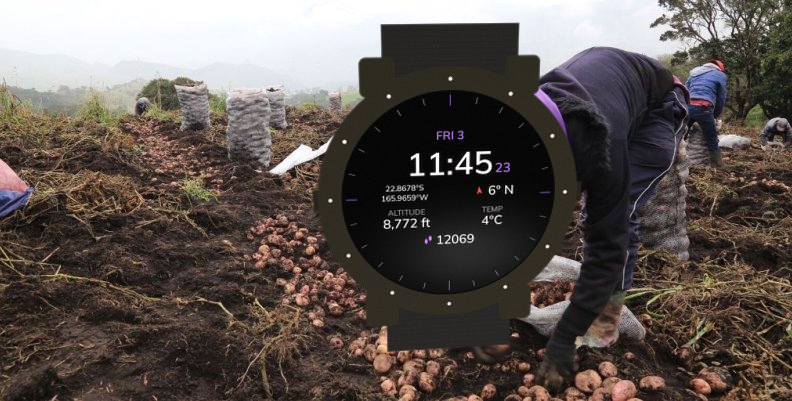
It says 11:45:23
